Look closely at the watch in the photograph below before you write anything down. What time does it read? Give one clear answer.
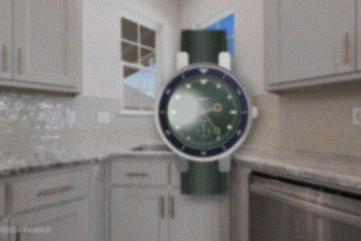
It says 2:24
